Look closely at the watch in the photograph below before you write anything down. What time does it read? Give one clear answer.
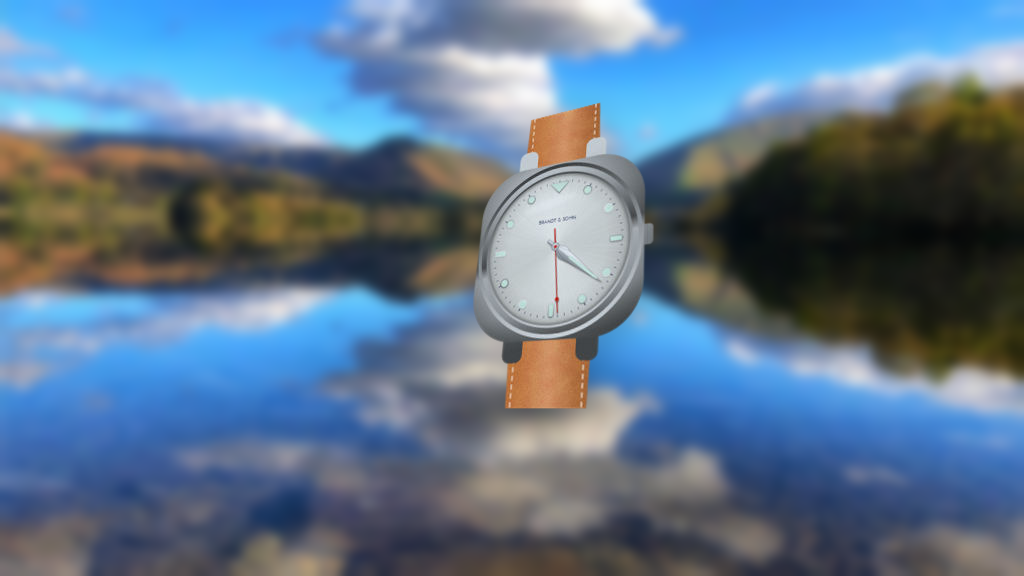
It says 4:21:29
